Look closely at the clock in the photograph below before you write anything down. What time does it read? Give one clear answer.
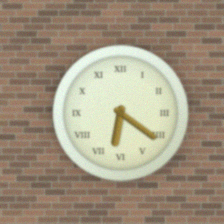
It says 6:21
